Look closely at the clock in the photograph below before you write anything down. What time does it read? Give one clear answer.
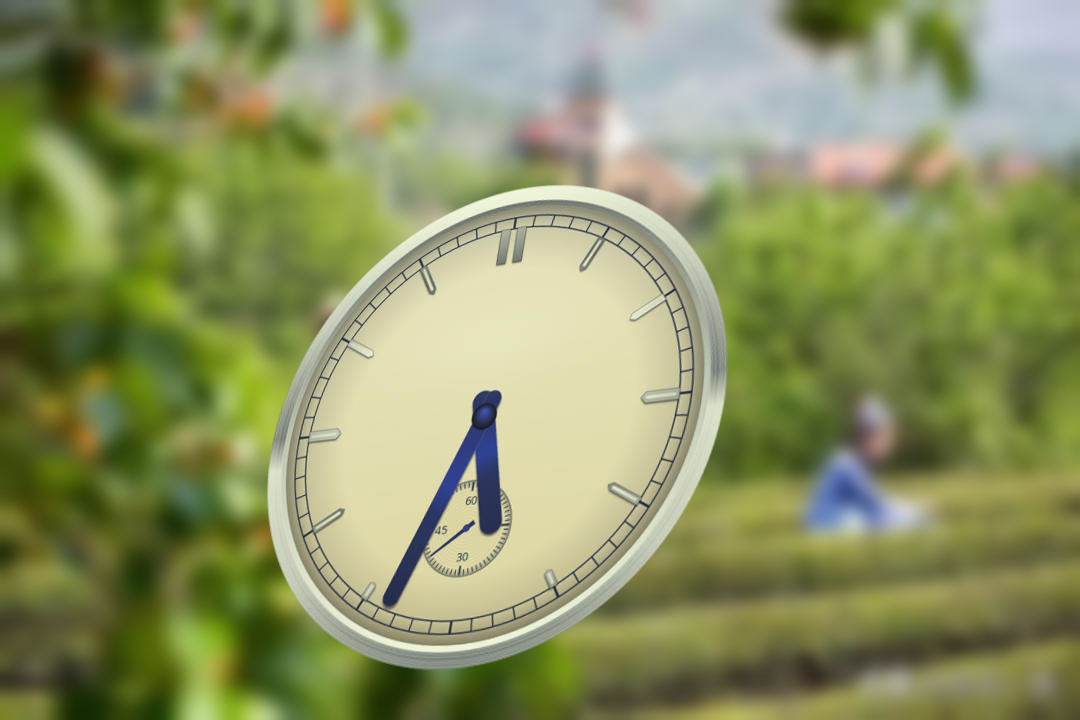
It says 5:33:39
